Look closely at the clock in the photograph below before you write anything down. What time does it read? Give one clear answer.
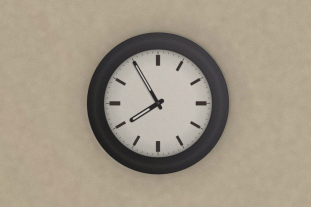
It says 7:55
